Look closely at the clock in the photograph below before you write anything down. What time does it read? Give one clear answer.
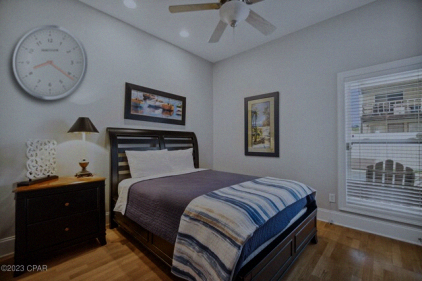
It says 8:21
